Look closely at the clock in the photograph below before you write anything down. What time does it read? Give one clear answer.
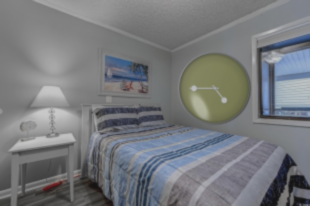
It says 4:45
